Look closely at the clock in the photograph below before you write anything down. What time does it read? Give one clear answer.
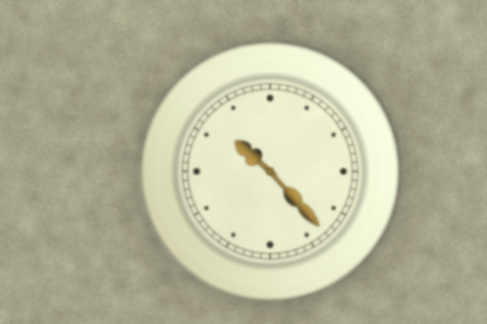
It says 10:23
